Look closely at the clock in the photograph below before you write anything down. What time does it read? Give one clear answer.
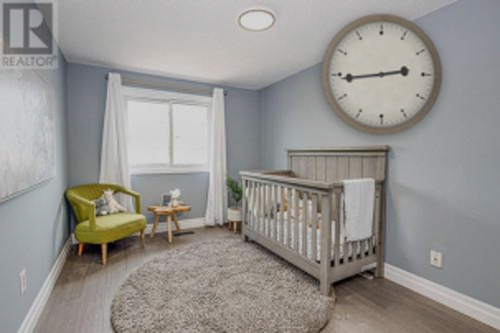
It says 2:44
